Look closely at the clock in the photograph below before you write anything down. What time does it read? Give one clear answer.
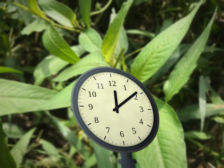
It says 12:09
